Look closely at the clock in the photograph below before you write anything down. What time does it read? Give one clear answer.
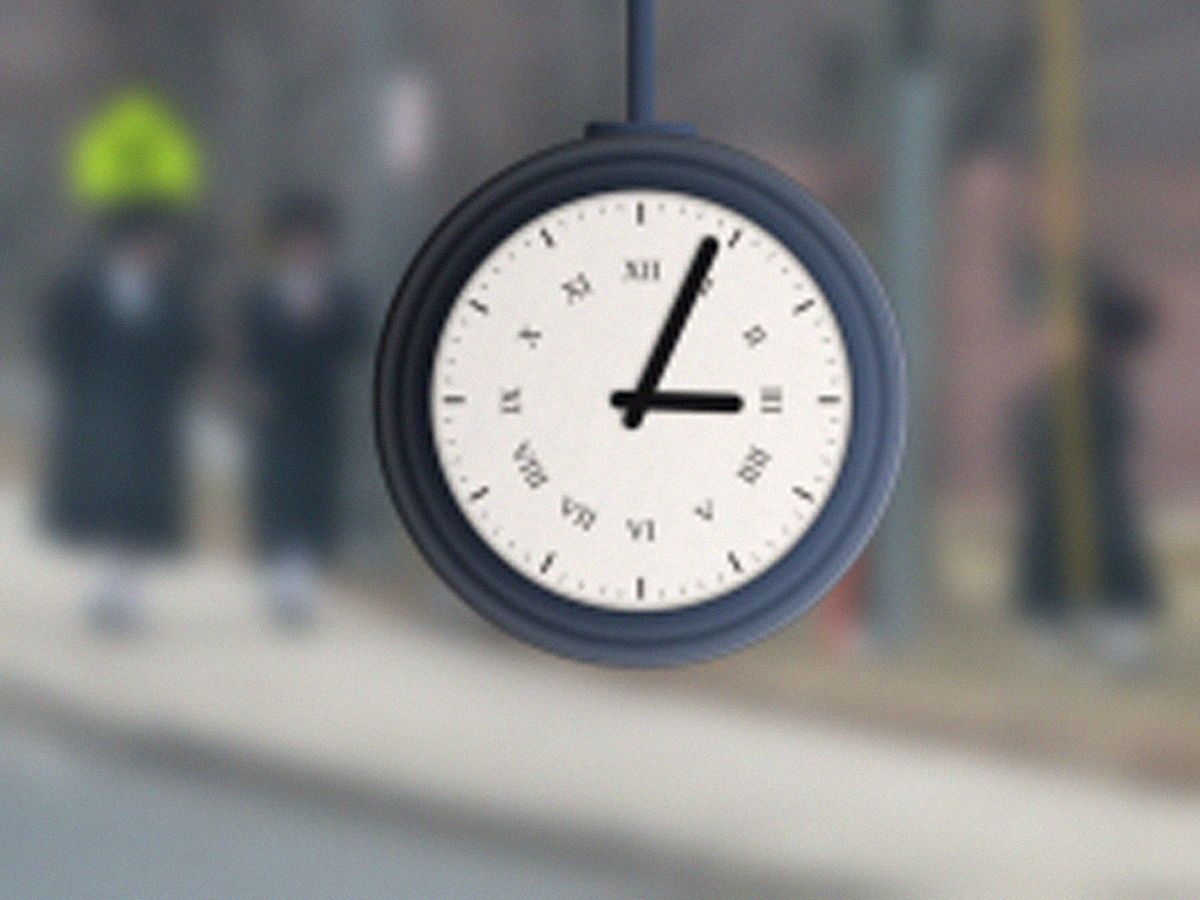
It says 3:04
